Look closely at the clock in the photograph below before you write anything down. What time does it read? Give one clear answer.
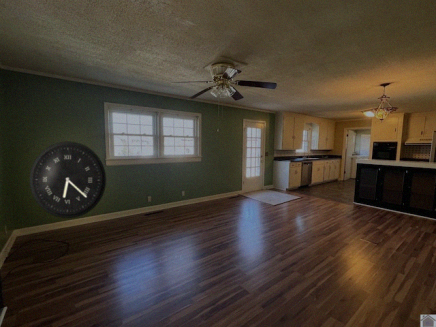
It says 6:22
